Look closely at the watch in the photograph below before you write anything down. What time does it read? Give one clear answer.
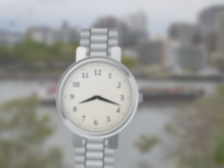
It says 8:18
